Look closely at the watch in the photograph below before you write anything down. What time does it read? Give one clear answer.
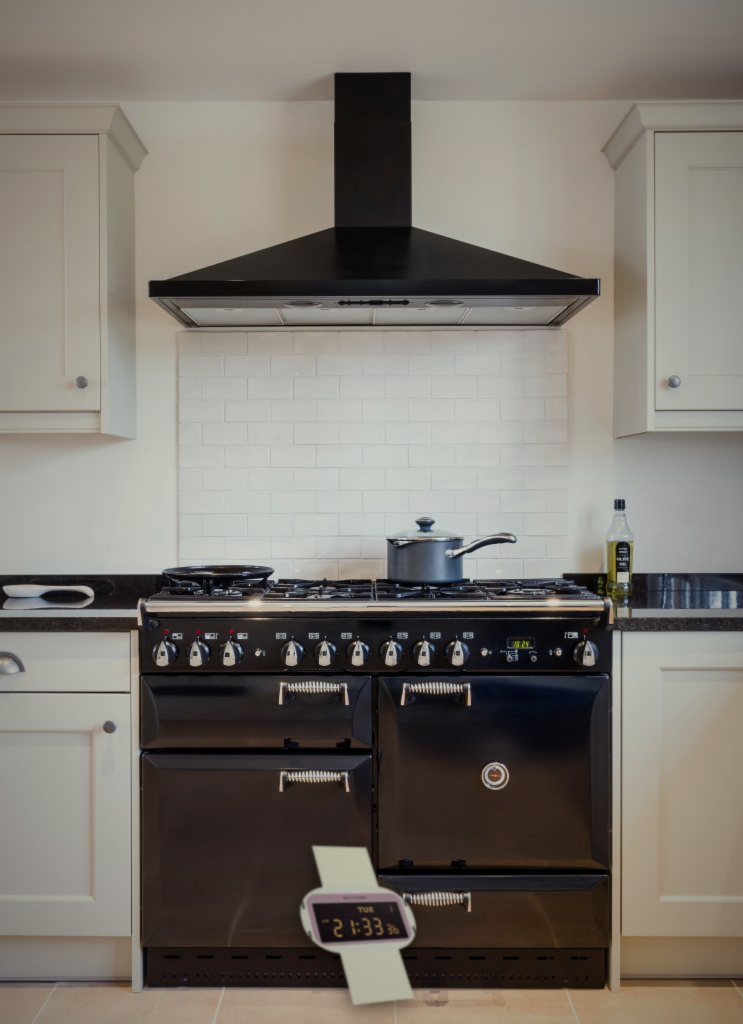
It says 21:33
